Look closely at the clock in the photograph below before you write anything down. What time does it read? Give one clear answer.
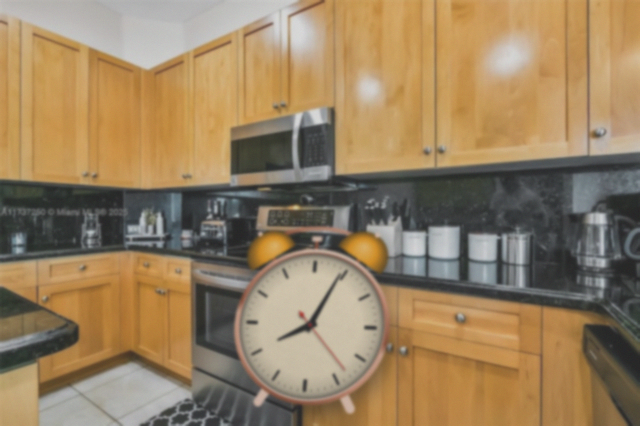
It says 8:04:23
